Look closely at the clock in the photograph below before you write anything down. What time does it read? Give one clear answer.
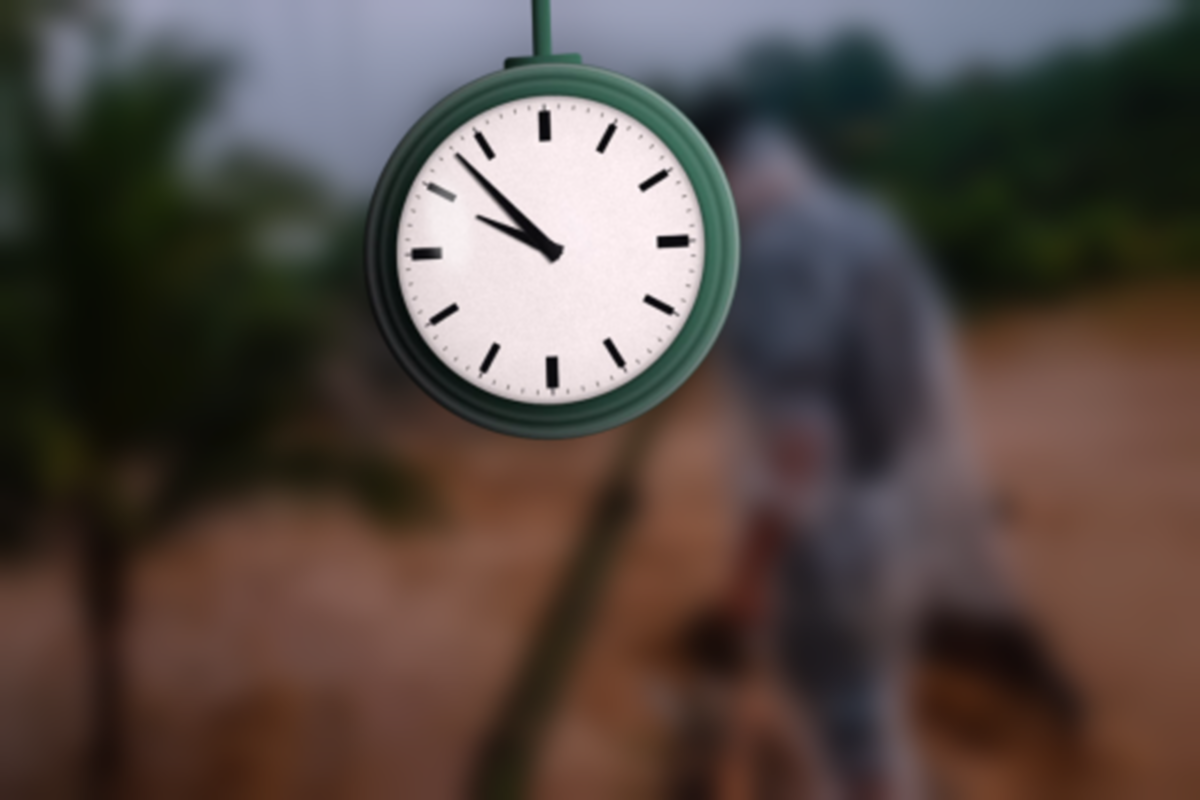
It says 9:53
